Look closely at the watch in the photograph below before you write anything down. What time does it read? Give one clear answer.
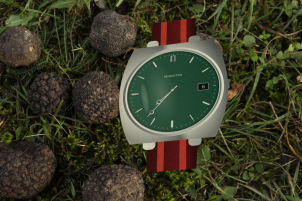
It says 7:37
